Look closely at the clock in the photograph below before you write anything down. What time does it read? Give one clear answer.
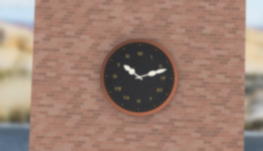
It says 10:12
